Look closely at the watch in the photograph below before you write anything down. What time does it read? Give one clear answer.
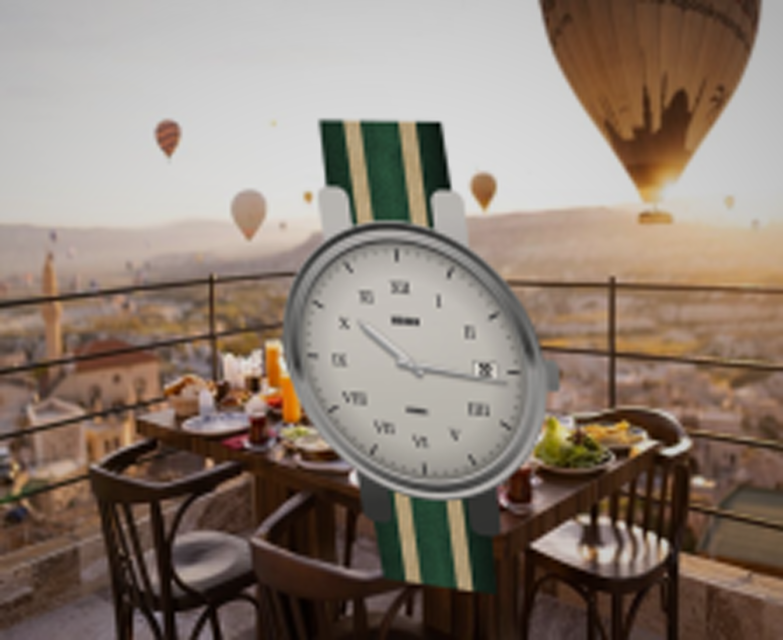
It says 10:16
